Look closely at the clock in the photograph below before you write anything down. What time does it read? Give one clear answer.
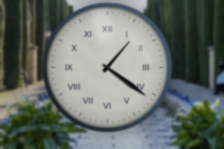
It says 1:21
